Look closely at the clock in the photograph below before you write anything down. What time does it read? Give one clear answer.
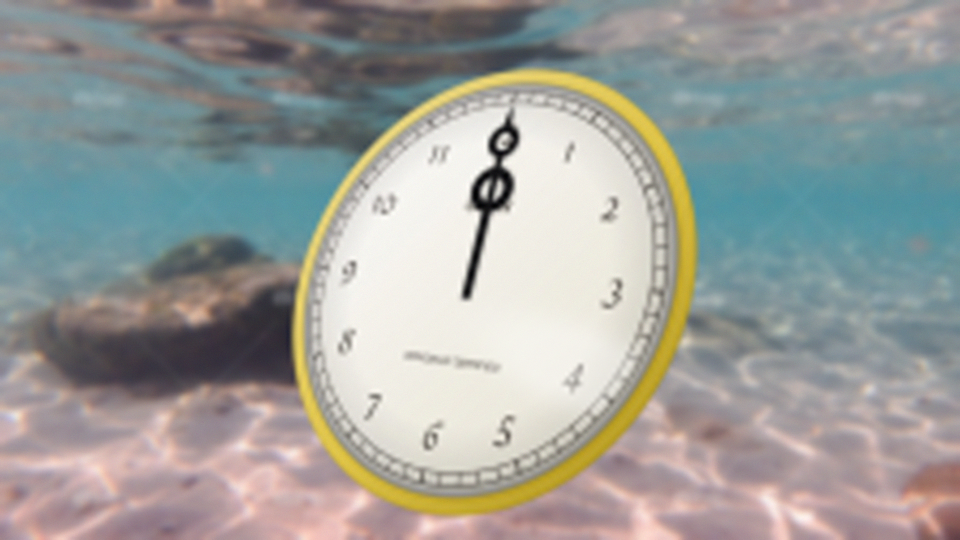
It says 12:00
